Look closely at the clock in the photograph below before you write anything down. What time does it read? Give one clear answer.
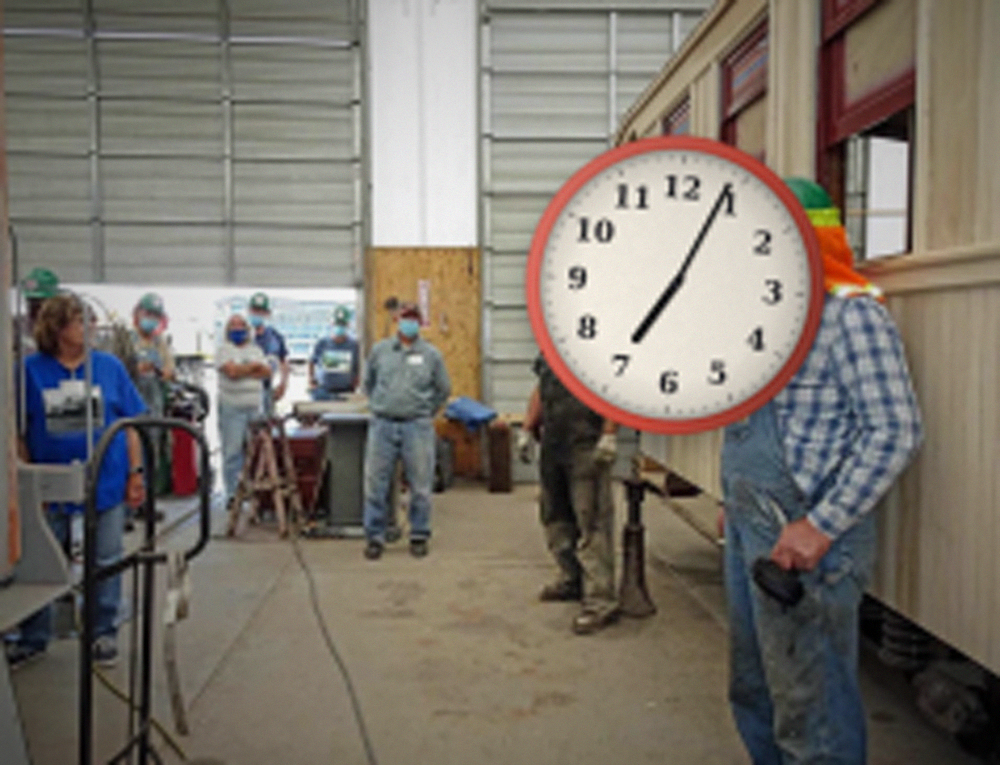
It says 7:04
